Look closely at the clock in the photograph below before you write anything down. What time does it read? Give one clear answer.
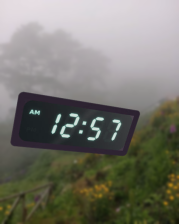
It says 12:57
